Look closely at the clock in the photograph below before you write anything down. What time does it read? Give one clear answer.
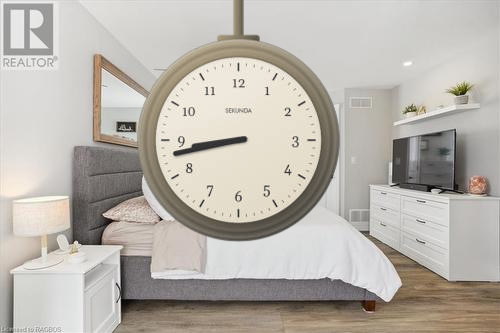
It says 8:43
